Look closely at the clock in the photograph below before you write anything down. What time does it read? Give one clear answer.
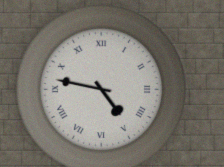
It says 4:47
